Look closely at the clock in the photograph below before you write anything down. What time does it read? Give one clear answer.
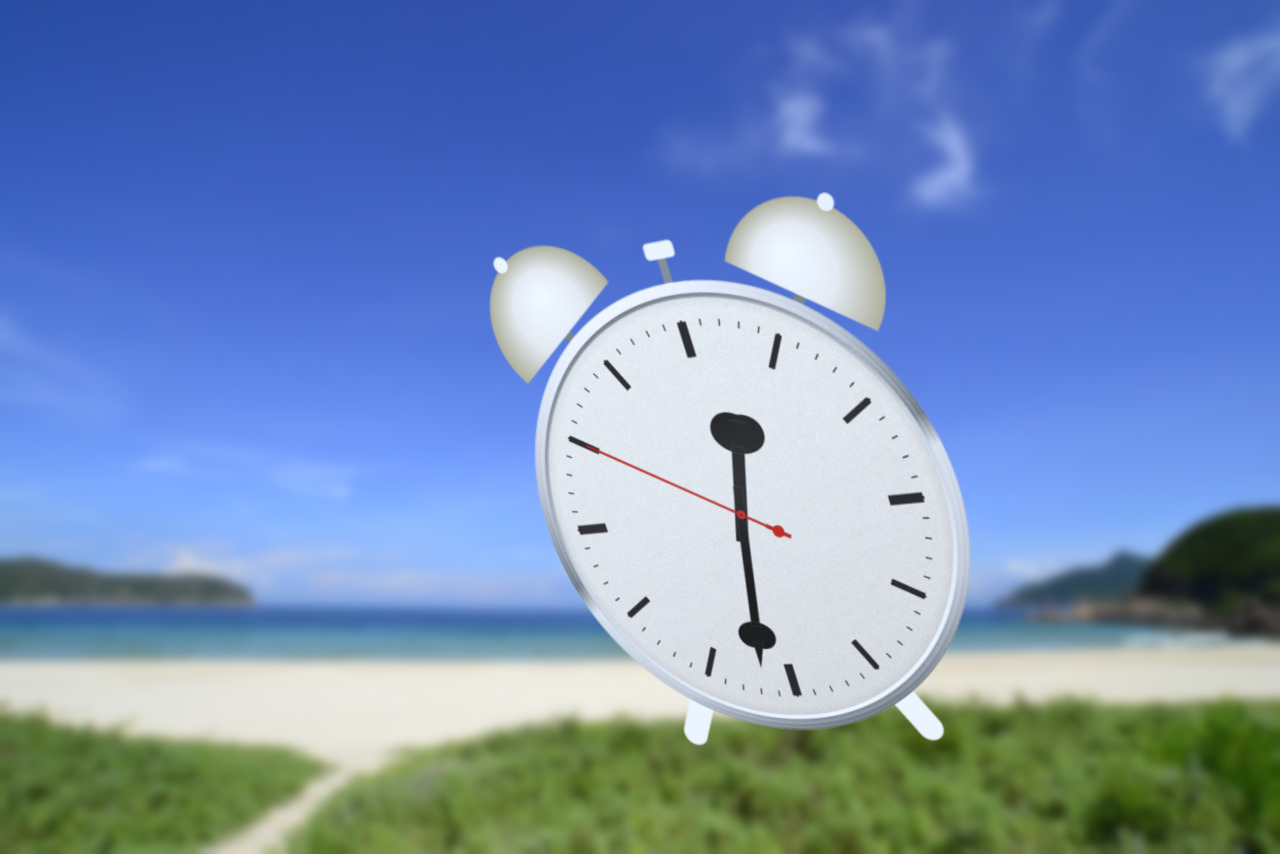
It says 12:31:50
